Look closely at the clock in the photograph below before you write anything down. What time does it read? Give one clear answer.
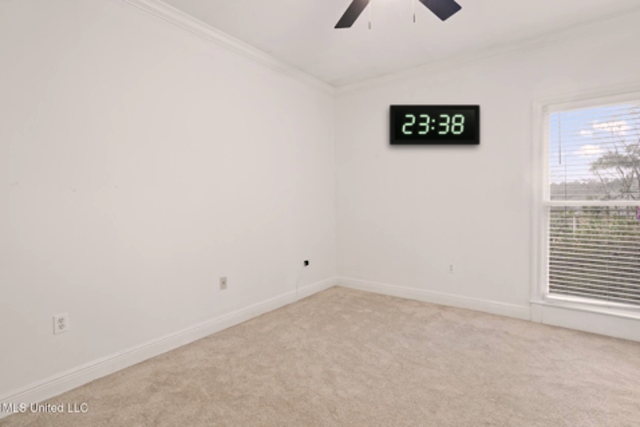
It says 23:38
